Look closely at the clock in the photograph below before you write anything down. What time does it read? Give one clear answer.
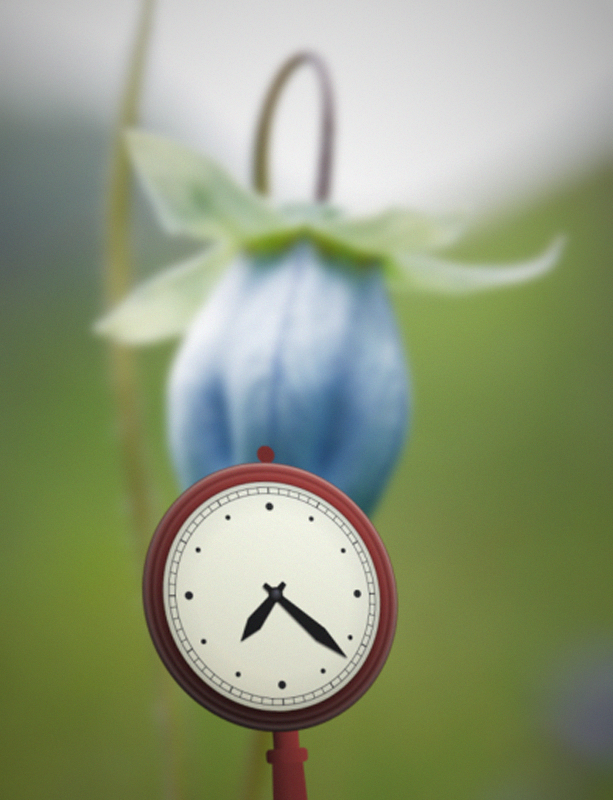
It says 7:22
